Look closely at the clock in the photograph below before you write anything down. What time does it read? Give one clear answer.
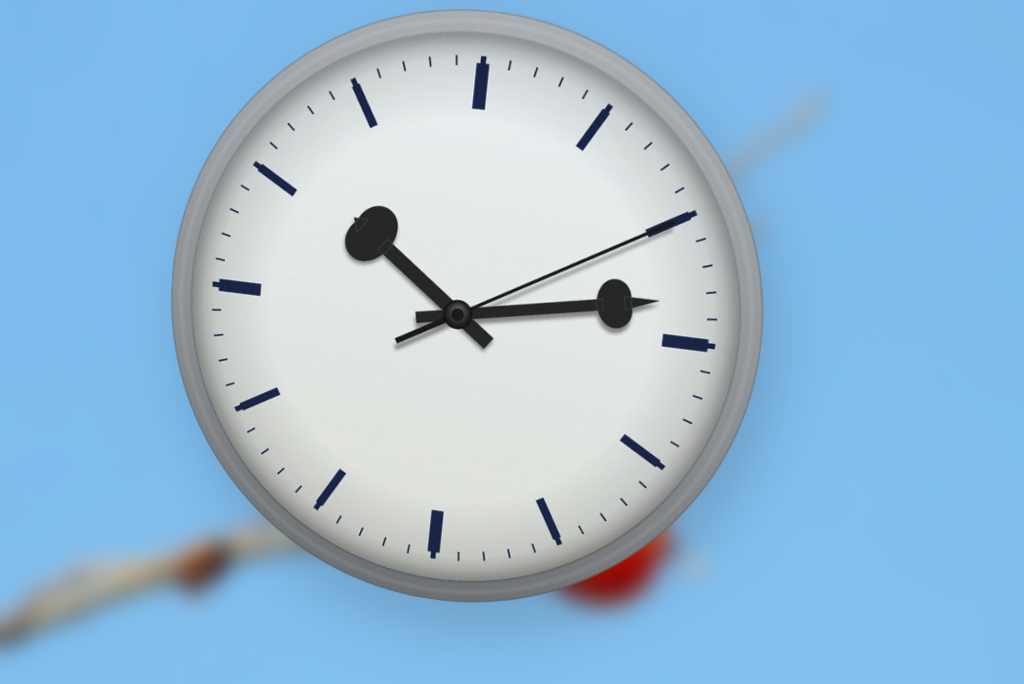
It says 10:13:10
